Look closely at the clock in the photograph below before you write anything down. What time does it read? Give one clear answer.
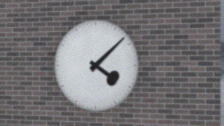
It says 4:08
